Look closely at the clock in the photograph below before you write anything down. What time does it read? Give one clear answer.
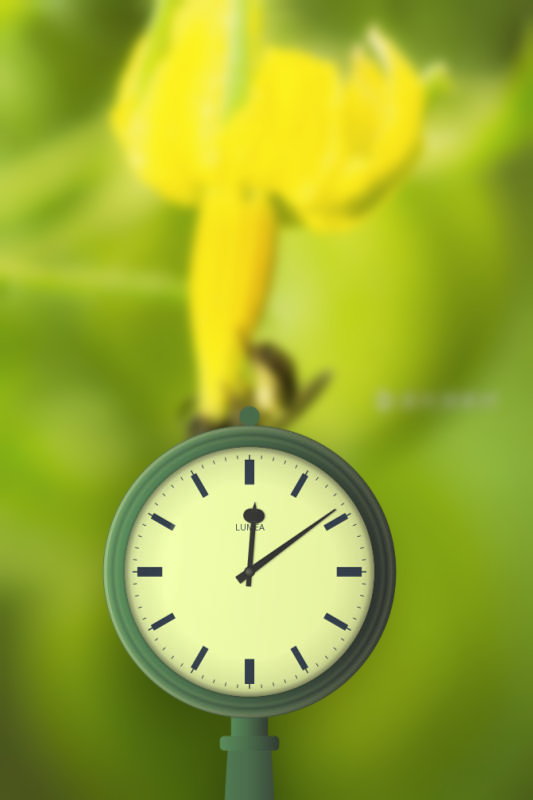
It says 12:09
